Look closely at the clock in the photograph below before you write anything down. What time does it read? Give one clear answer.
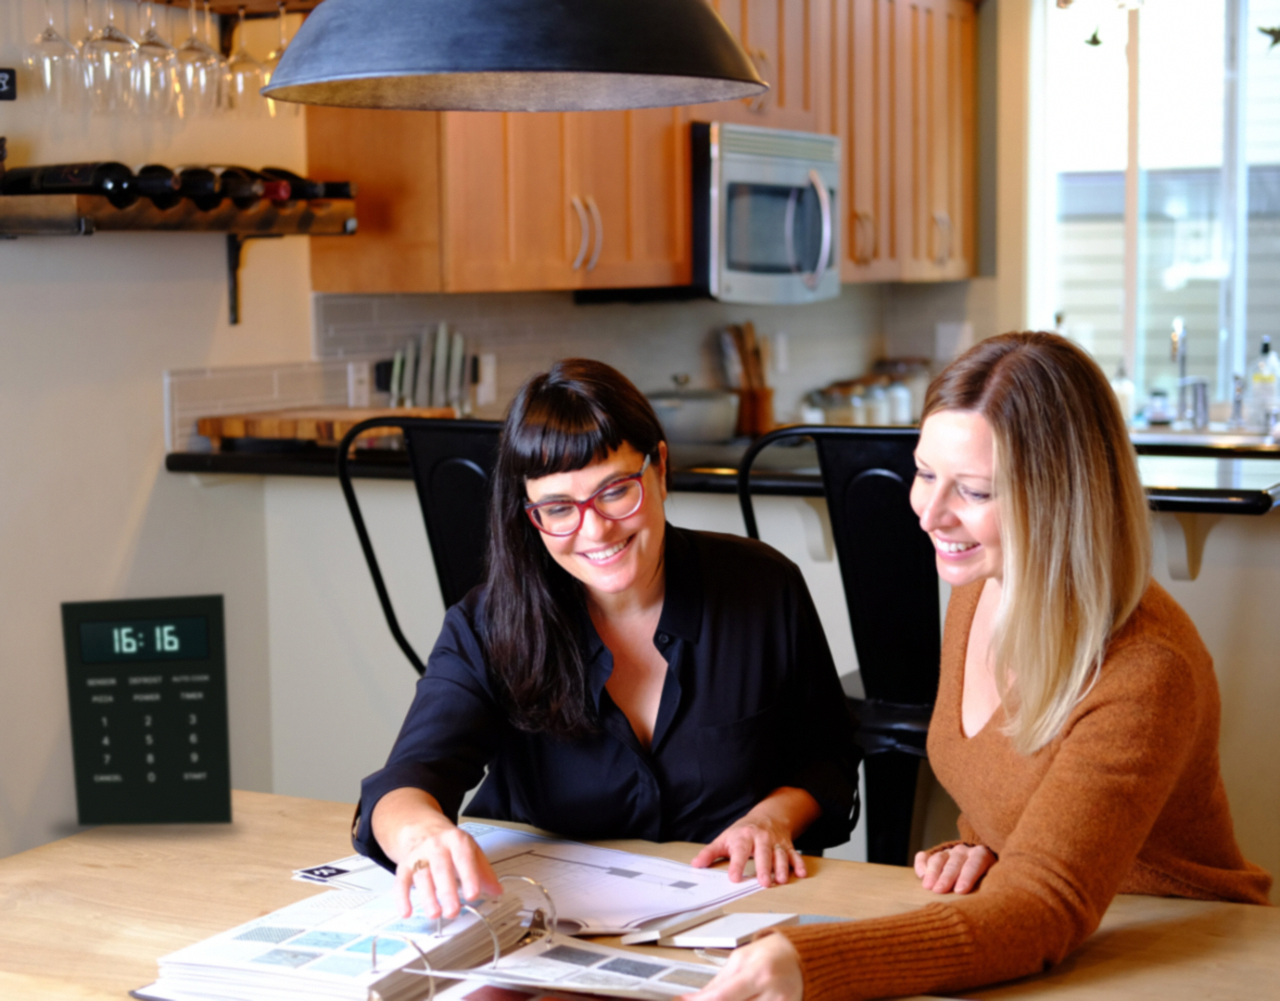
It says 16:16
